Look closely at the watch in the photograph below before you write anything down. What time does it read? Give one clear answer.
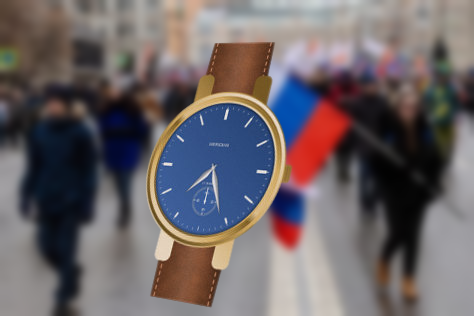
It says 7:26
